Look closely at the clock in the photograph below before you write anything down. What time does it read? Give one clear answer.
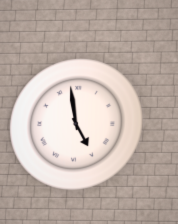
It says 4:58
